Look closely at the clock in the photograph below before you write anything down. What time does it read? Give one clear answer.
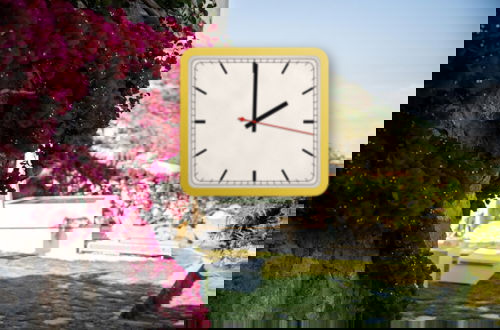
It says 2:00:17
